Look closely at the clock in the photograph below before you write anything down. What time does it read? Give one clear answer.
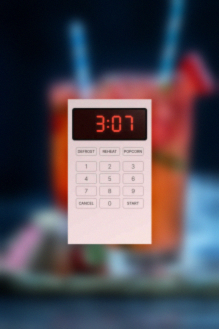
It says 3:07
